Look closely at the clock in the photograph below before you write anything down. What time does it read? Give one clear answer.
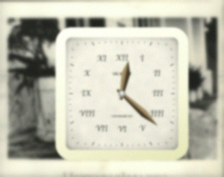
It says 12:22
